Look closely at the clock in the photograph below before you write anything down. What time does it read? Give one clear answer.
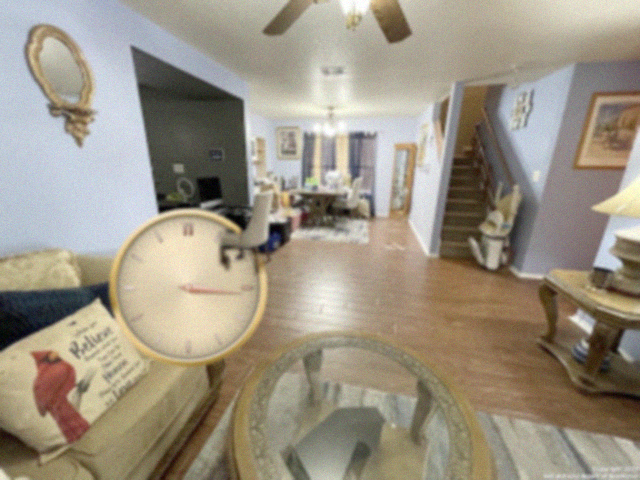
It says 3:16
